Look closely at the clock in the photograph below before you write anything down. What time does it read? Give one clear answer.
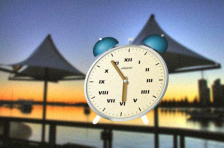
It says 5:54
